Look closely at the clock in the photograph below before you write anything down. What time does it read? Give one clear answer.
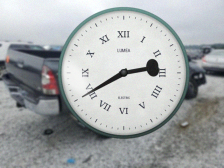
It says 2:40
